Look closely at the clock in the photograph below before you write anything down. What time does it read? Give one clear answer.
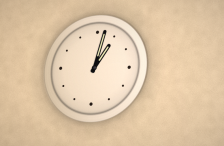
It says 1:02
